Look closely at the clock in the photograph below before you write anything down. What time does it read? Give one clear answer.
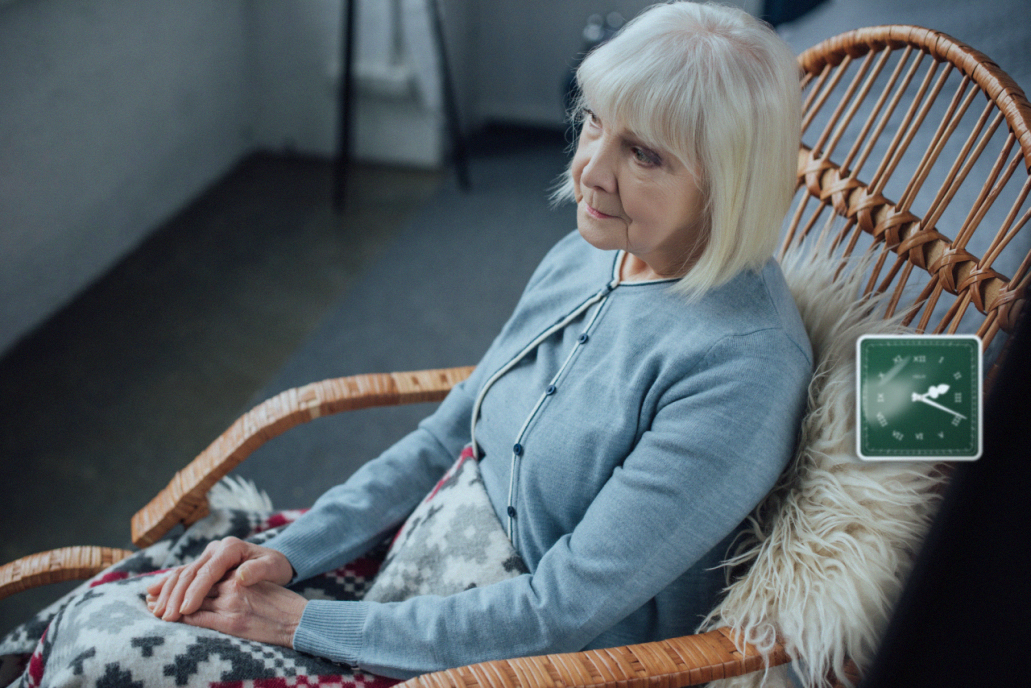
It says 2:19
